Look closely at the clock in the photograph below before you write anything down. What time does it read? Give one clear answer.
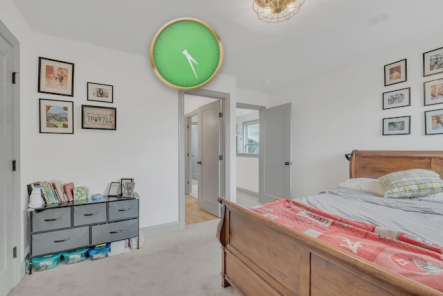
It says 4:26
